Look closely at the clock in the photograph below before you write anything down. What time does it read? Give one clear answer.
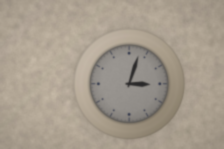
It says 3:03
